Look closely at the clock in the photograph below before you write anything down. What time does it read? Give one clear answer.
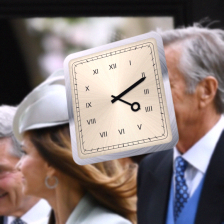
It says 4:11
